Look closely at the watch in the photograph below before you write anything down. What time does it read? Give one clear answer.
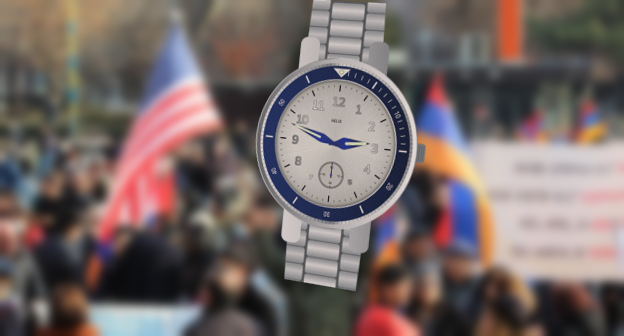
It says 2:48
